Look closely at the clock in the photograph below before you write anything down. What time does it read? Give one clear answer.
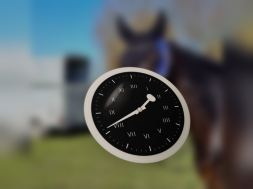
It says 1:41
